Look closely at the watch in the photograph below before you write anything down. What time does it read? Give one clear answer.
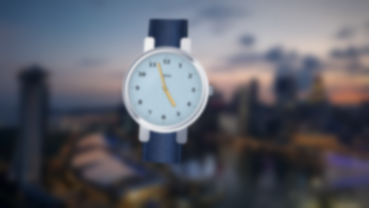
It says 4:57
